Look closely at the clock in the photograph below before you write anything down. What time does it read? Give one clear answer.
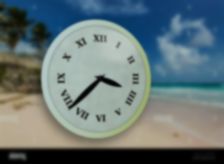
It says 3:38
